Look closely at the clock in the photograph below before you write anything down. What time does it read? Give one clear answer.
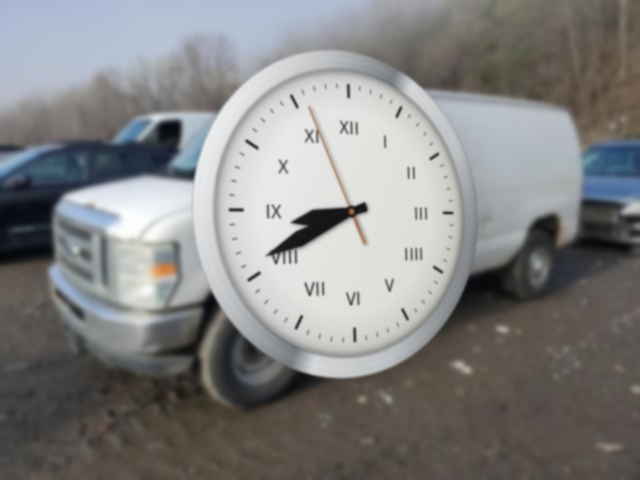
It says 8:40:56
